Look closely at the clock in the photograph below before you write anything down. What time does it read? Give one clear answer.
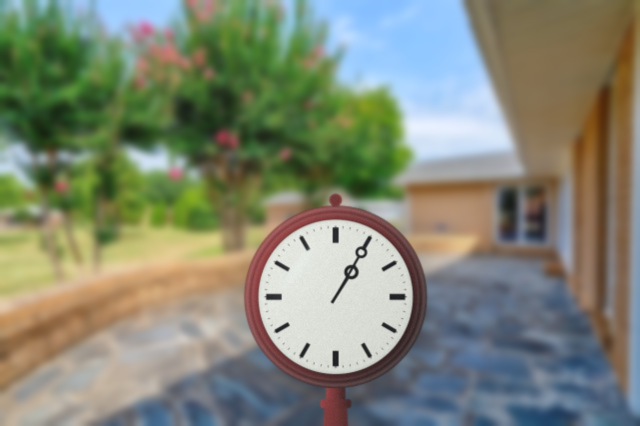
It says 1:05
